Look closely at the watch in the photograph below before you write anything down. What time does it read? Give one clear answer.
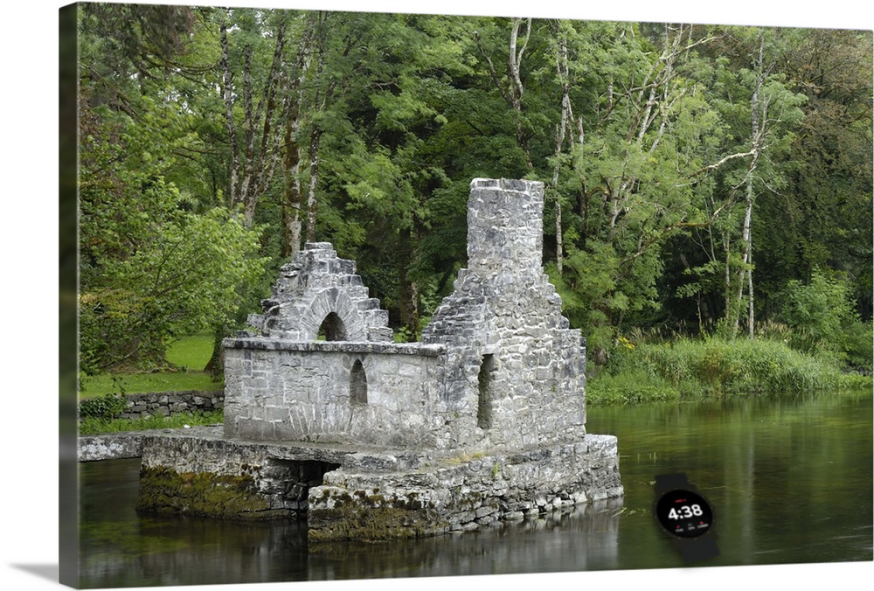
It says 4:38
